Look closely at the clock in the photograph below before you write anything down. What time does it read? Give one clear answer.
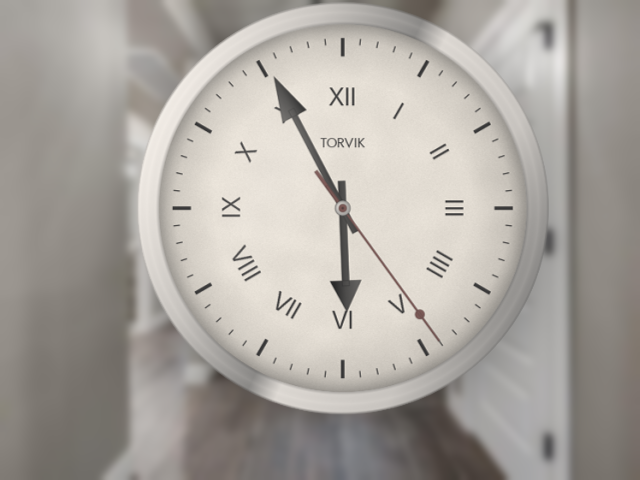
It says 5:55:24
